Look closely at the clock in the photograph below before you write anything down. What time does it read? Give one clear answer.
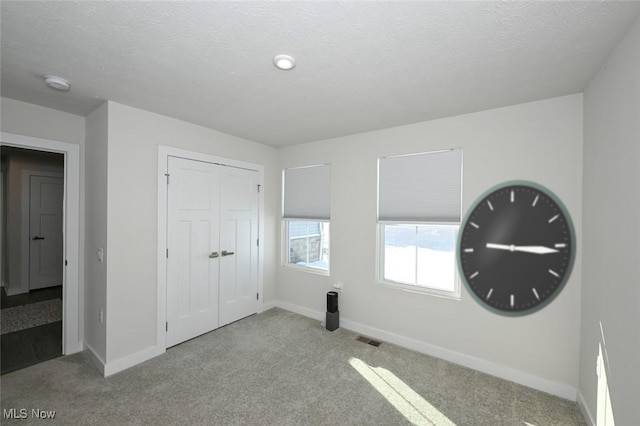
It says 9:16
